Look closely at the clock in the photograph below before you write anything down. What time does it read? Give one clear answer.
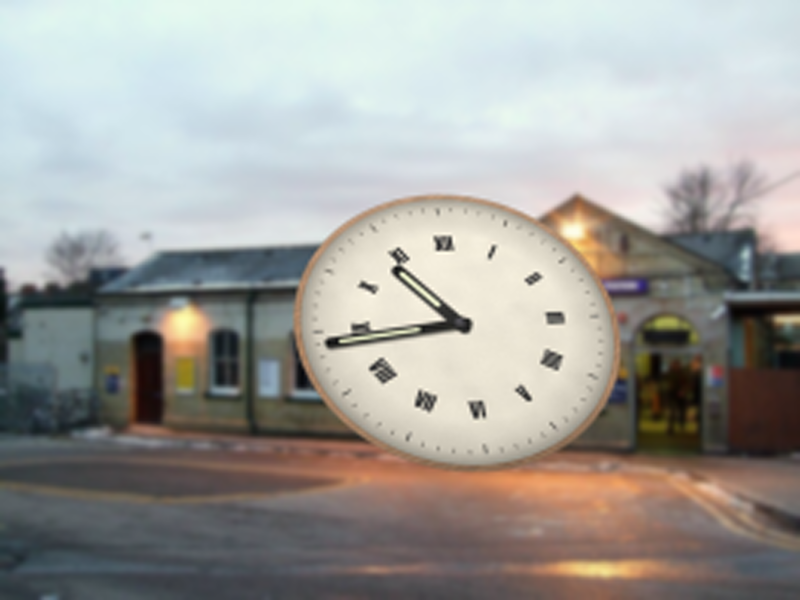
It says 10:44
